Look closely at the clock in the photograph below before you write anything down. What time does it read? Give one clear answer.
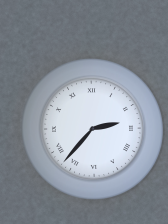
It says 2:37
